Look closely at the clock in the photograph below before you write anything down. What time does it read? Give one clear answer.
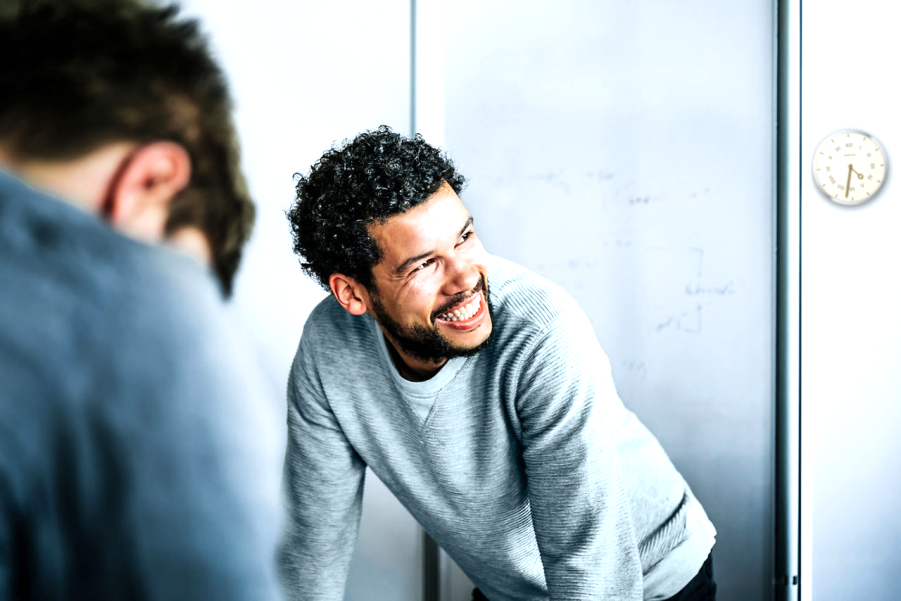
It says 4:32
